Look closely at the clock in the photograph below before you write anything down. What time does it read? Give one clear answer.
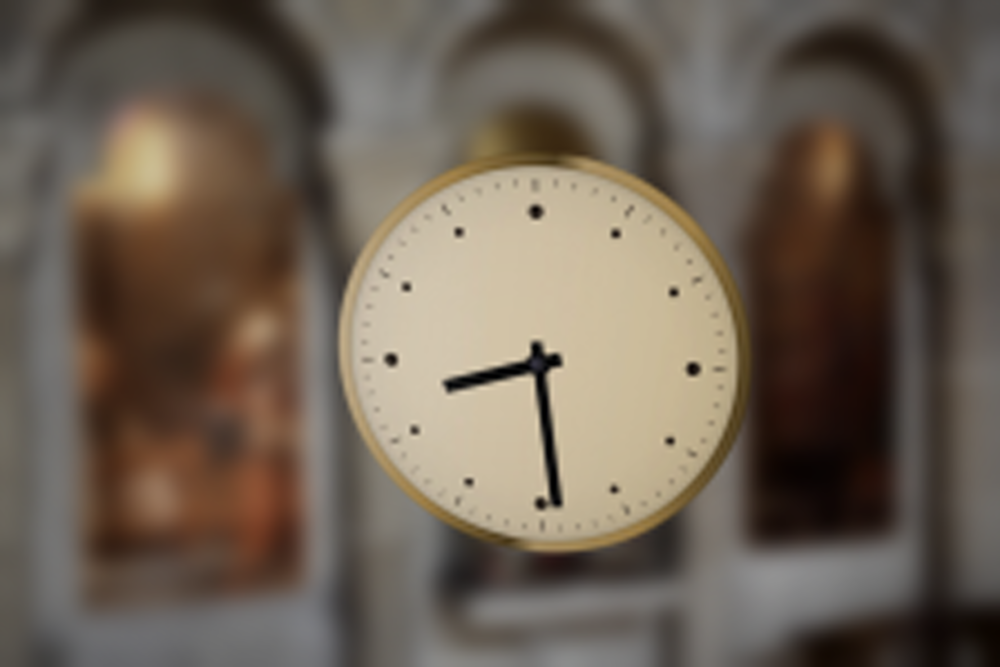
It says 8:29
